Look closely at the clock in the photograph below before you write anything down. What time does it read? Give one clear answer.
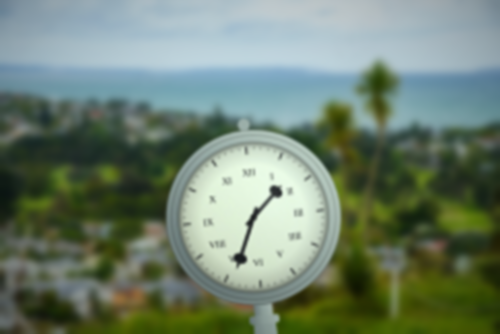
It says 1:34
